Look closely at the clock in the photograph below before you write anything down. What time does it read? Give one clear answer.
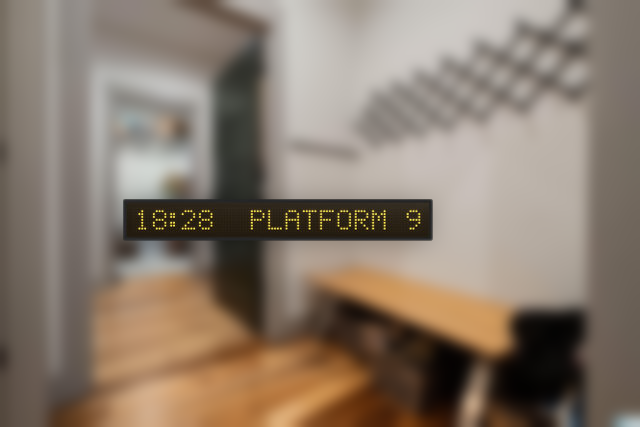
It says 18:28
